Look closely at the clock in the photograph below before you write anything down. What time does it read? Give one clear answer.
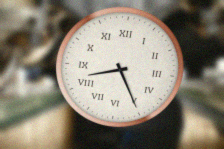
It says 8:25
